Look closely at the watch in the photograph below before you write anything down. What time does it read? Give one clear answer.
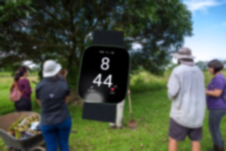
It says 8:44
